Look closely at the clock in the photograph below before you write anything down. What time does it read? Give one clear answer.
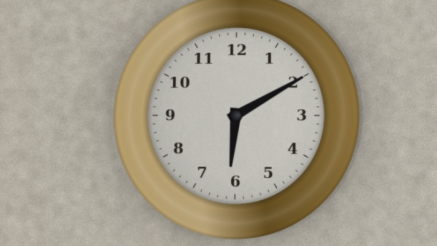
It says 6:10
